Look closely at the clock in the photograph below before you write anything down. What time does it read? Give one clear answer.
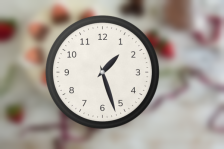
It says 1:27
